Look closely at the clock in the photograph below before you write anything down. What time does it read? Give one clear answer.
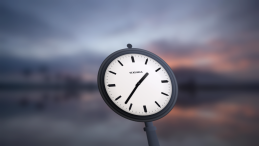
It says 1:37
